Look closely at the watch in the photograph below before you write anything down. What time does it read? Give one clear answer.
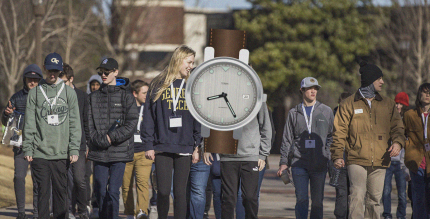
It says 8:25
